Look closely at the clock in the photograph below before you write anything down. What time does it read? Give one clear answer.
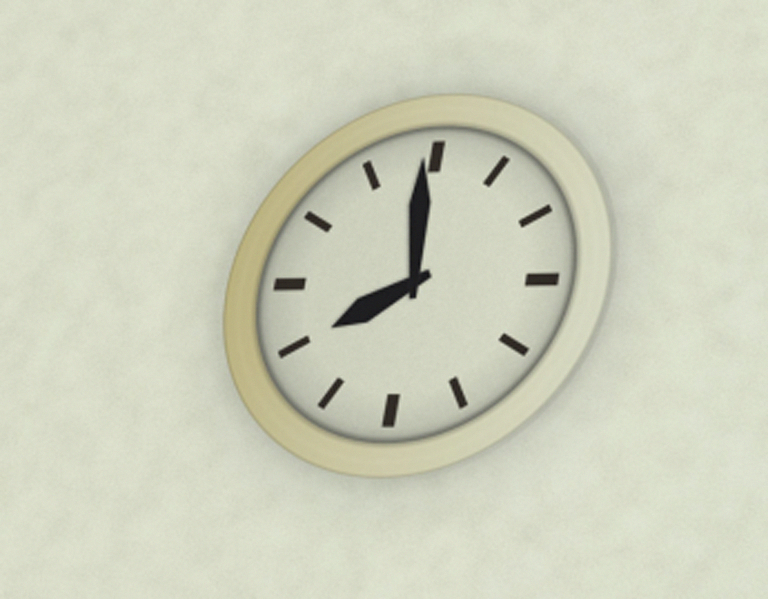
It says 7:59
